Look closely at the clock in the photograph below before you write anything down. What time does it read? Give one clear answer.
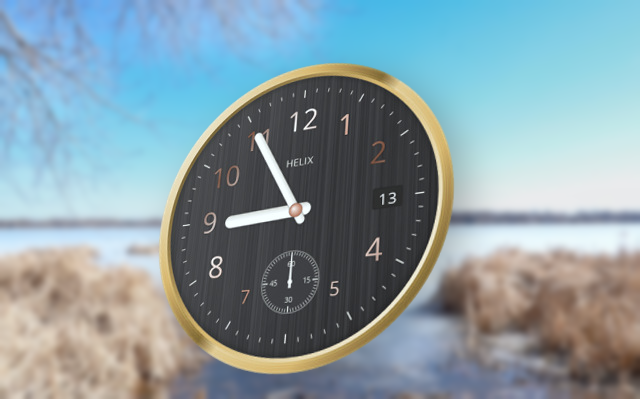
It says 8:55
